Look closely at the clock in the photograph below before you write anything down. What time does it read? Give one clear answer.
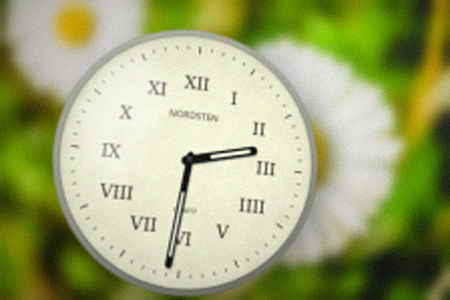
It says 2:31
